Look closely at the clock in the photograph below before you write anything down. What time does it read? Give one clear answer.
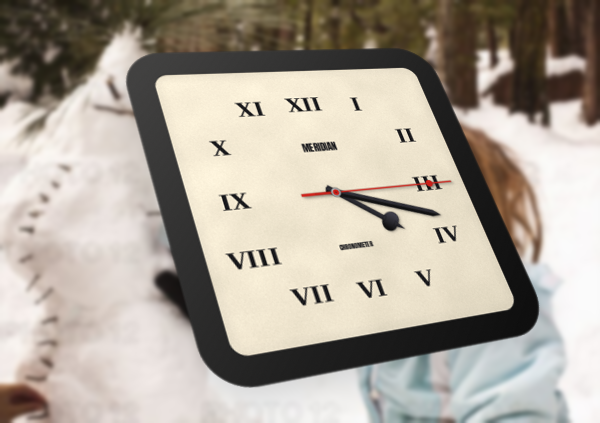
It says 4:18:15
